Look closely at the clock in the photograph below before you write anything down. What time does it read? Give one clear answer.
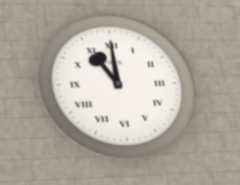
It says 11:00
